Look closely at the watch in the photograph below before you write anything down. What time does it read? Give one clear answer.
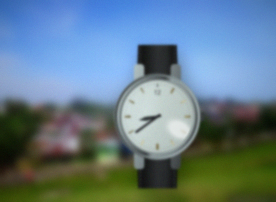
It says 8:39
